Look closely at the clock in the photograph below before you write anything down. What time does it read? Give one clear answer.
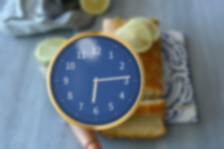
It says 6:14
